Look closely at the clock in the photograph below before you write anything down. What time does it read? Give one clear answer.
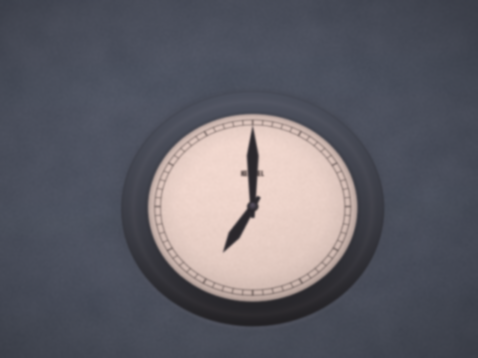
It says 7:00
